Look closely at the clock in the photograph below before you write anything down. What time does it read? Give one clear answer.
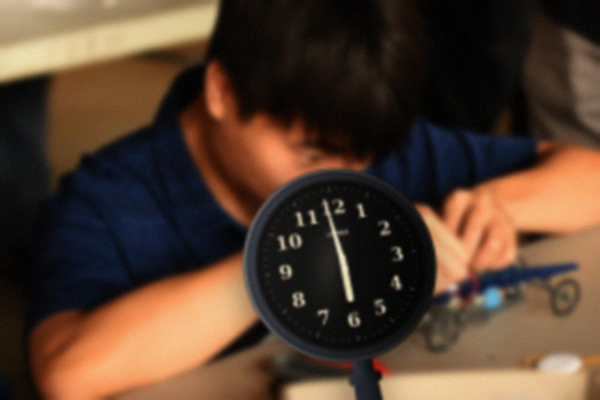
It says 5:59
